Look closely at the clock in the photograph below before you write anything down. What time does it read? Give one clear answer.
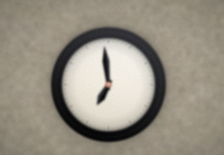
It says 6:59
